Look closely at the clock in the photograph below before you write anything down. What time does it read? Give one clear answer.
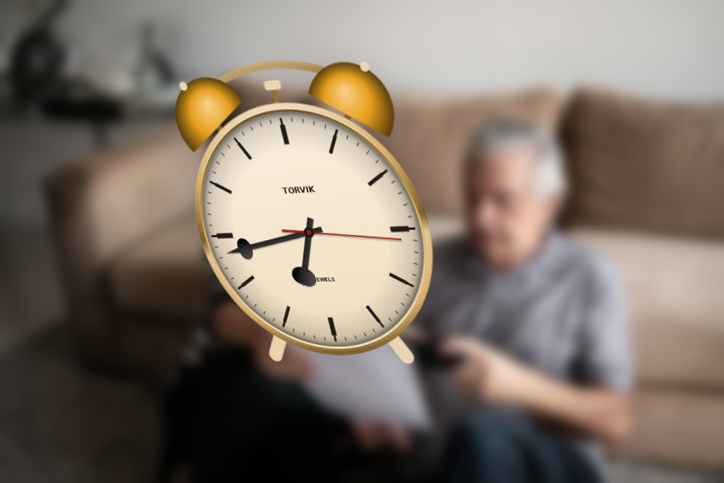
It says 6:43:16
